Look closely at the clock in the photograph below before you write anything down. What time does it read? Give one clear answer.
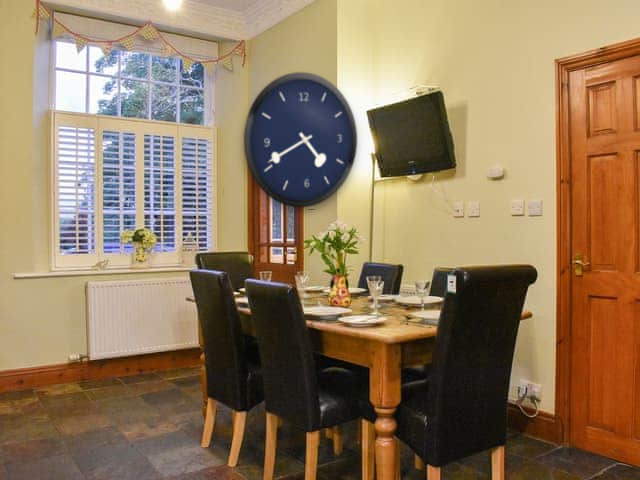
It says 4:41
